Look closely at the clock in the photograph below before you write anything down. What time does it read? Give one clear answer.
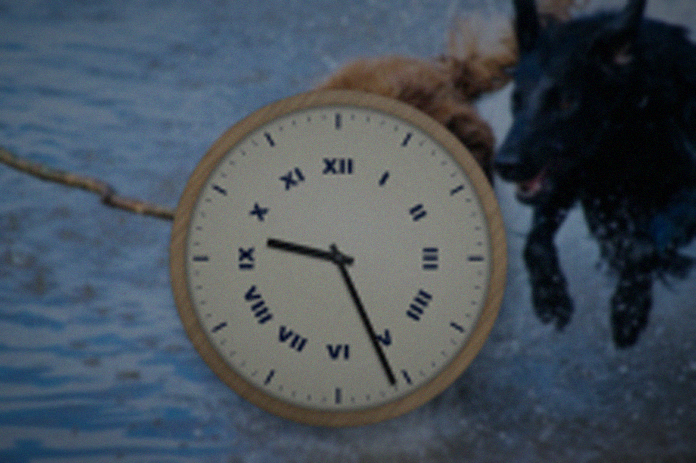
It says 9:26
